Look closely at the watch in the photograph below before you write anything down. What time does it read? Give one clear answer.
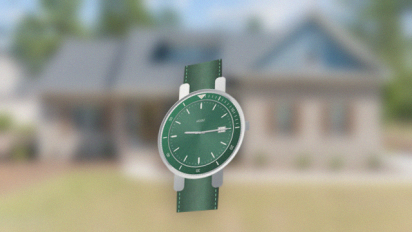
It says 9:15
